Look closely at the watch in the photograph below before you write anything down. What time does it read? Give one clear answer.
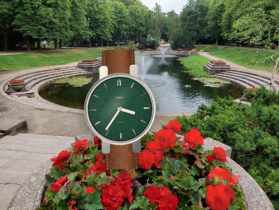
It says 3:36
